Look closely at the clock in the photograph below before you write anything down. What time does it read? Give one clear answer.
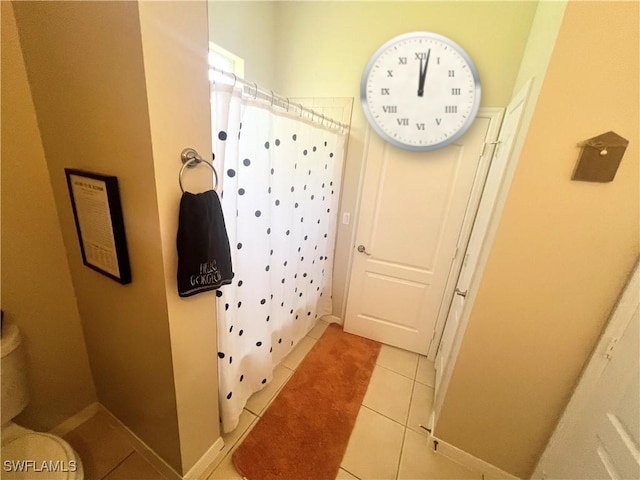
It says 12:02
